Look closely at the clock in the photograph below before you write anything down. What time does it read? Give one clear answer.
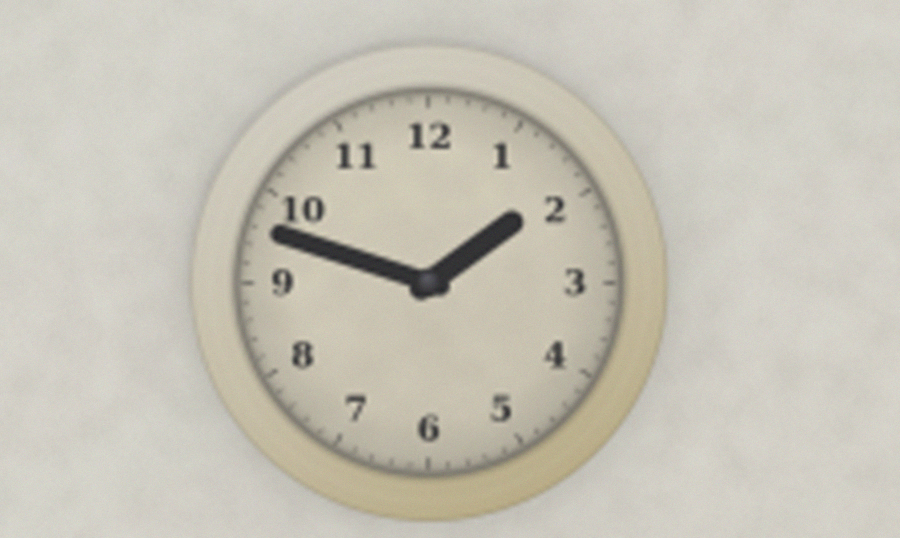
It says 1:48
